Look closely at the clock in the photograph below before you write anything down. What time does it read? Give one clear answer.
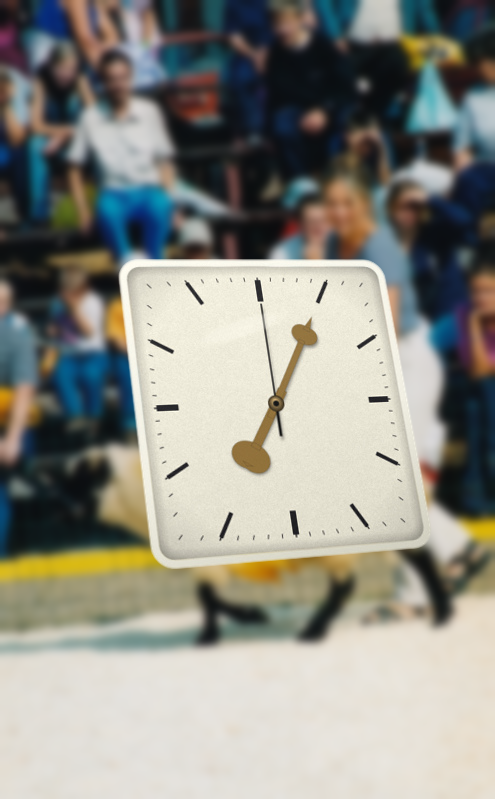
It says 7:05:00
